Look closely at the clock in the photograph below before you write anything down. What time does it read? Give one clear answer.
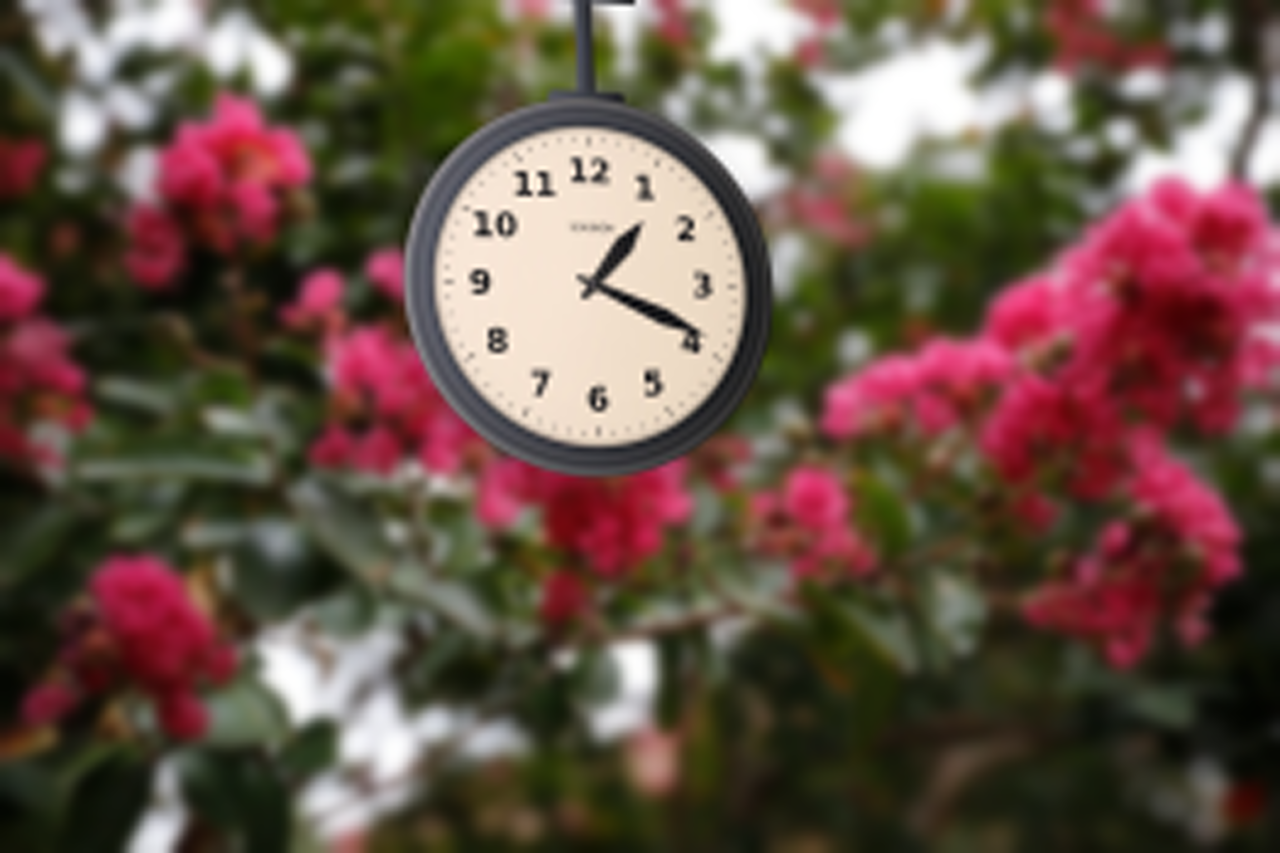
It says 1:19
